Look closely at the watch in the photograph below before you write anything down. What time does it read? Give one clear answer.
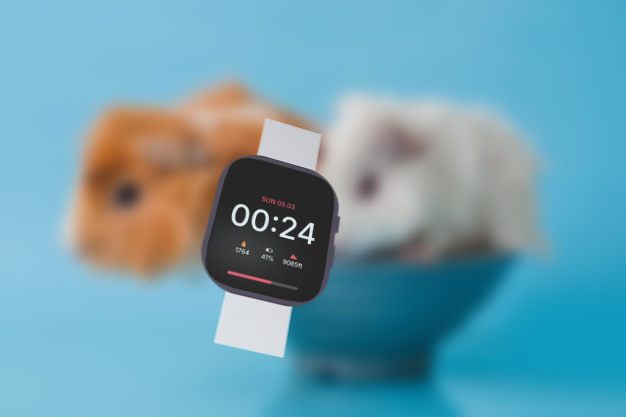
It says 0:24
